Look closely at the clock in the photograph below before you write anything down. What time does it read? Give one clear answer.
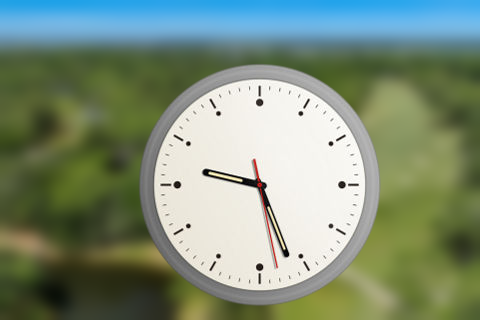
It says 9:26:28
